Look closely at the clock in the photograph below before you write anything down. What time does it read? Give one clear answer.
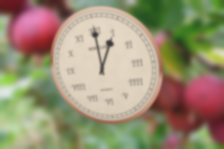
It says 1:00
